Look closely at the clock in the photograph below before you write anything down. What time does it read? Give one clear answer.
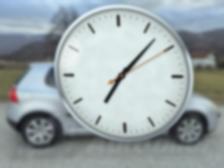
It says 7:07:10
